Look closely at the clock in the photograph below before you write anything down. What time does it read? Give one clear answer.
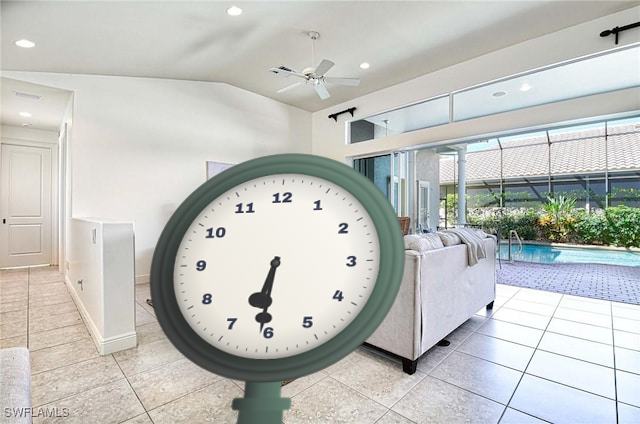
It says 6:31
